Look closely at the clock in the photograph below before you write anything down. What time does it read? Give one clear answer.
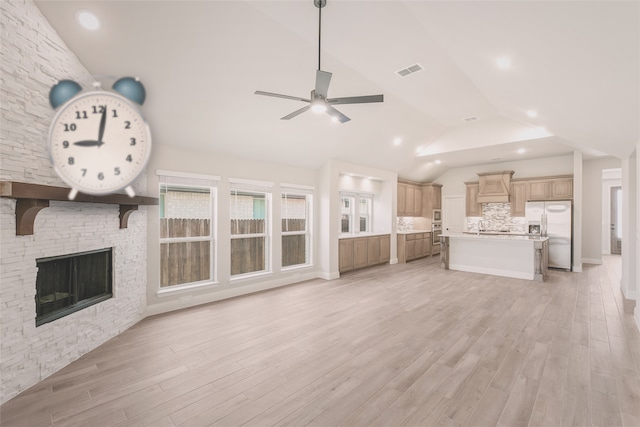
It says 9:02
